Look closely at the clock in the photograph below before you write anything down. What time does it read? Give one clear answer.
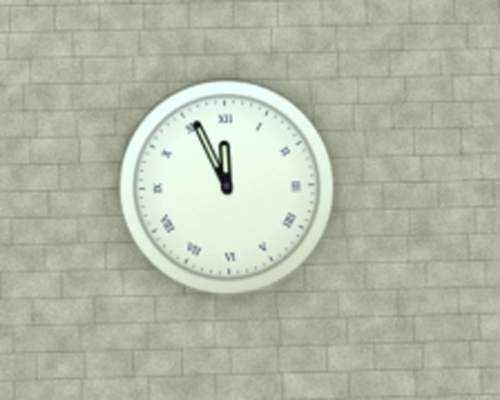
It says 11:56
